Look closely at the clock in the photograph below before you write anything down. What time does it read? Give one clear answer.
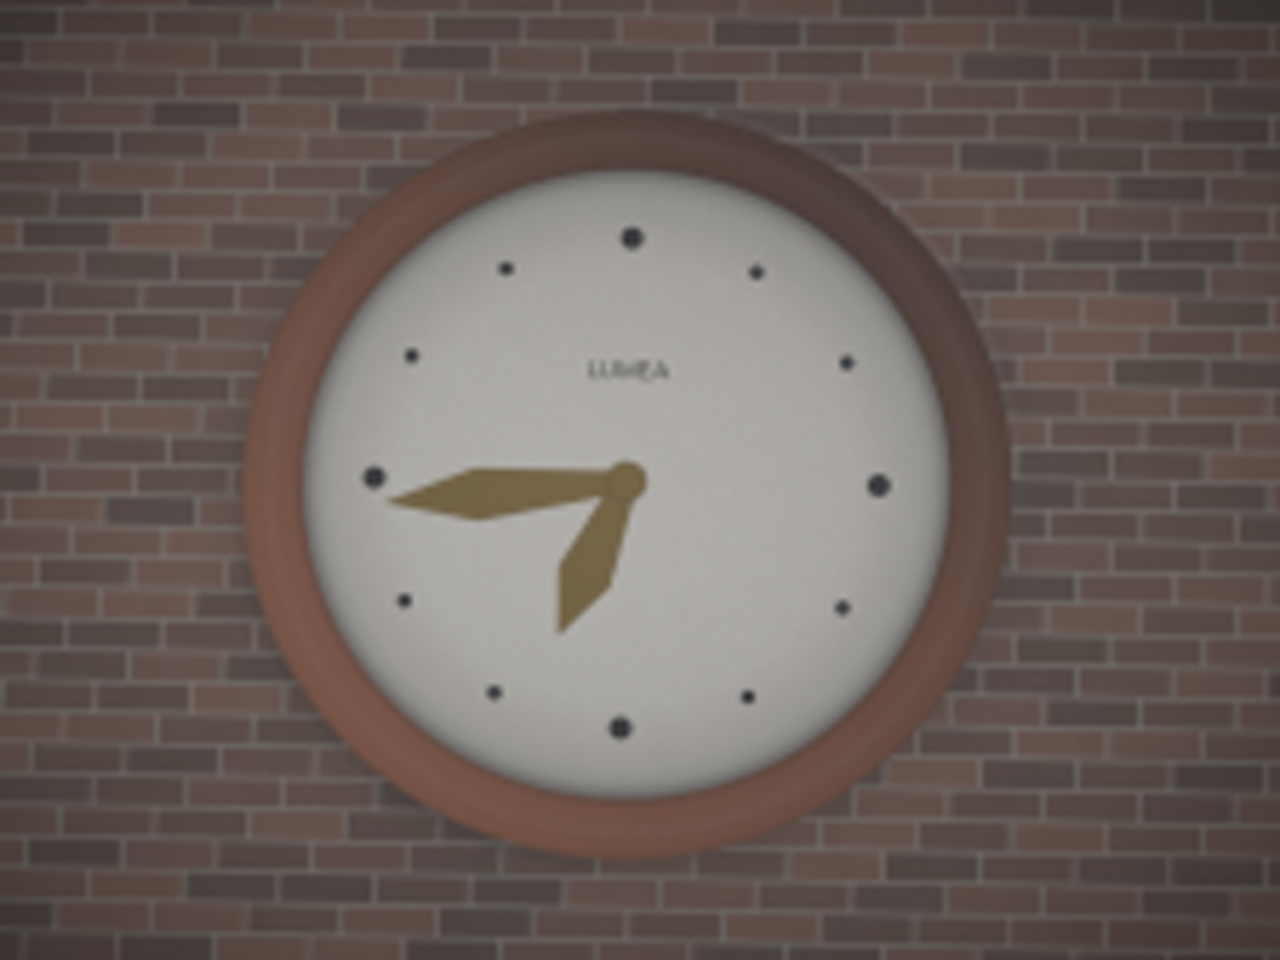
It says 6:44
